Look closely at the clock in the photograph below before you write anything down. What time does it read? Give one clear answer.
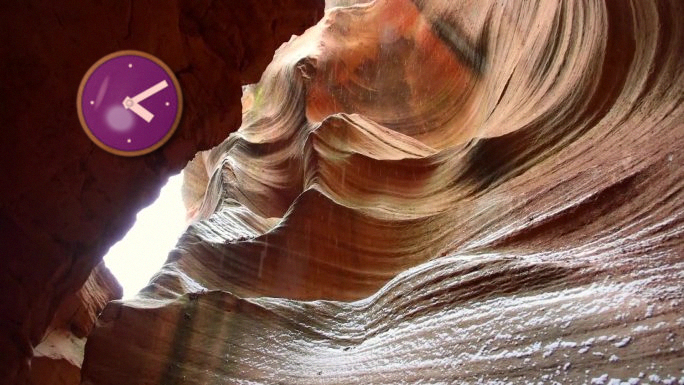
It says 4:10
